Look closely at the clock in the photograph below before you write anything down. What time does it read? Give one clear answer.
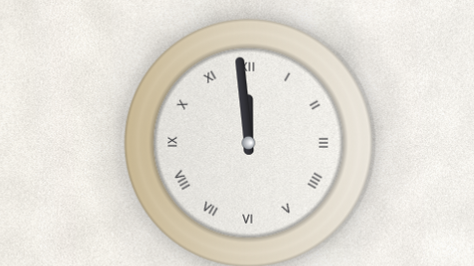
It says 11:59
